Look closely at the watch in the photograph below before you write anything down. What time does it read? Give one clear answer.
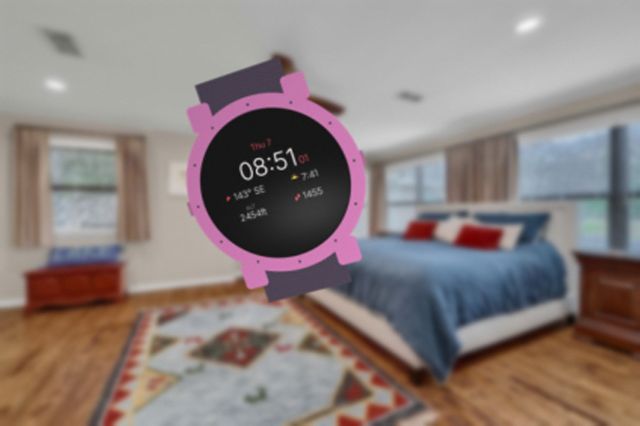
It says 8:51
